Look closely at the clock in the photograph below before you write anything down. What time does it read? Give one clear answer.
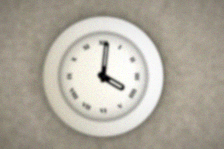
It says 4:01
